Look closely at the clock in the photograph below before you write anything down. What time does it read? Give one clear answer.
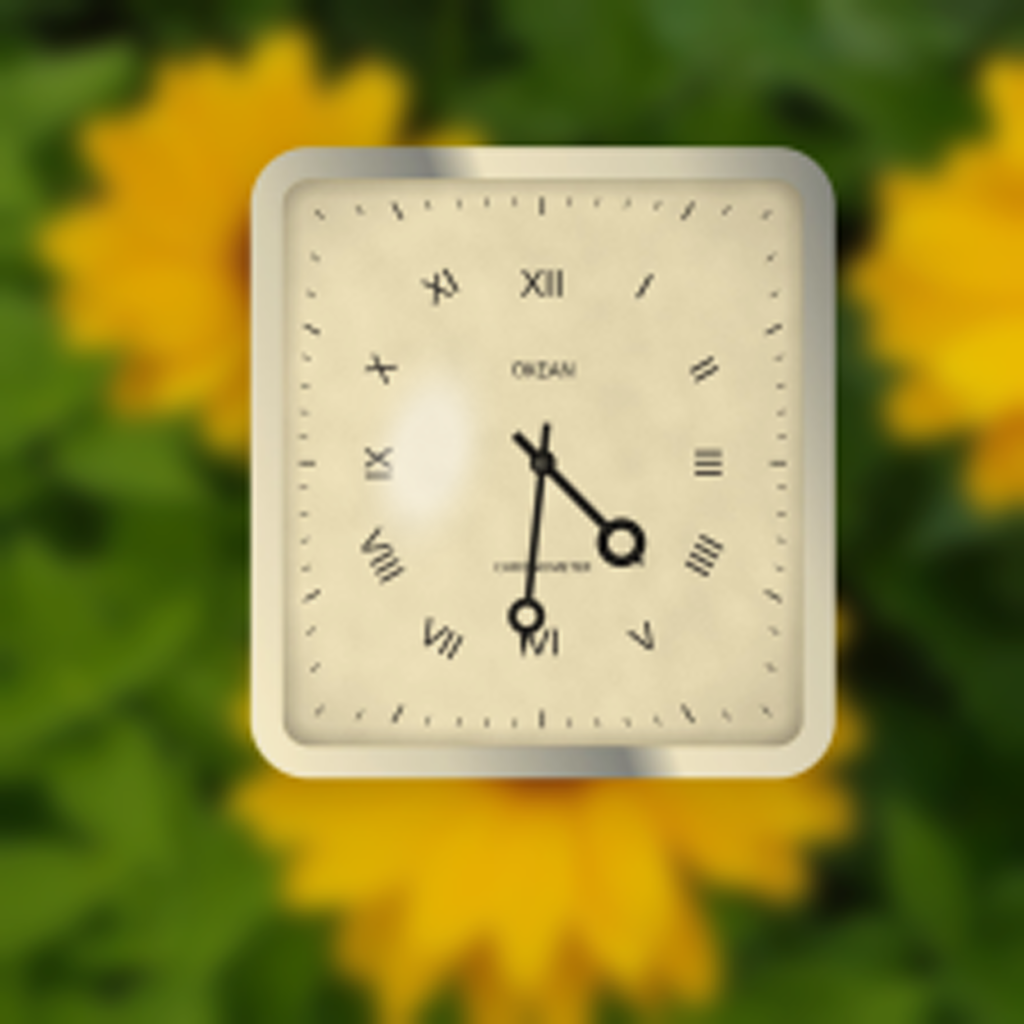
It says 4:31
